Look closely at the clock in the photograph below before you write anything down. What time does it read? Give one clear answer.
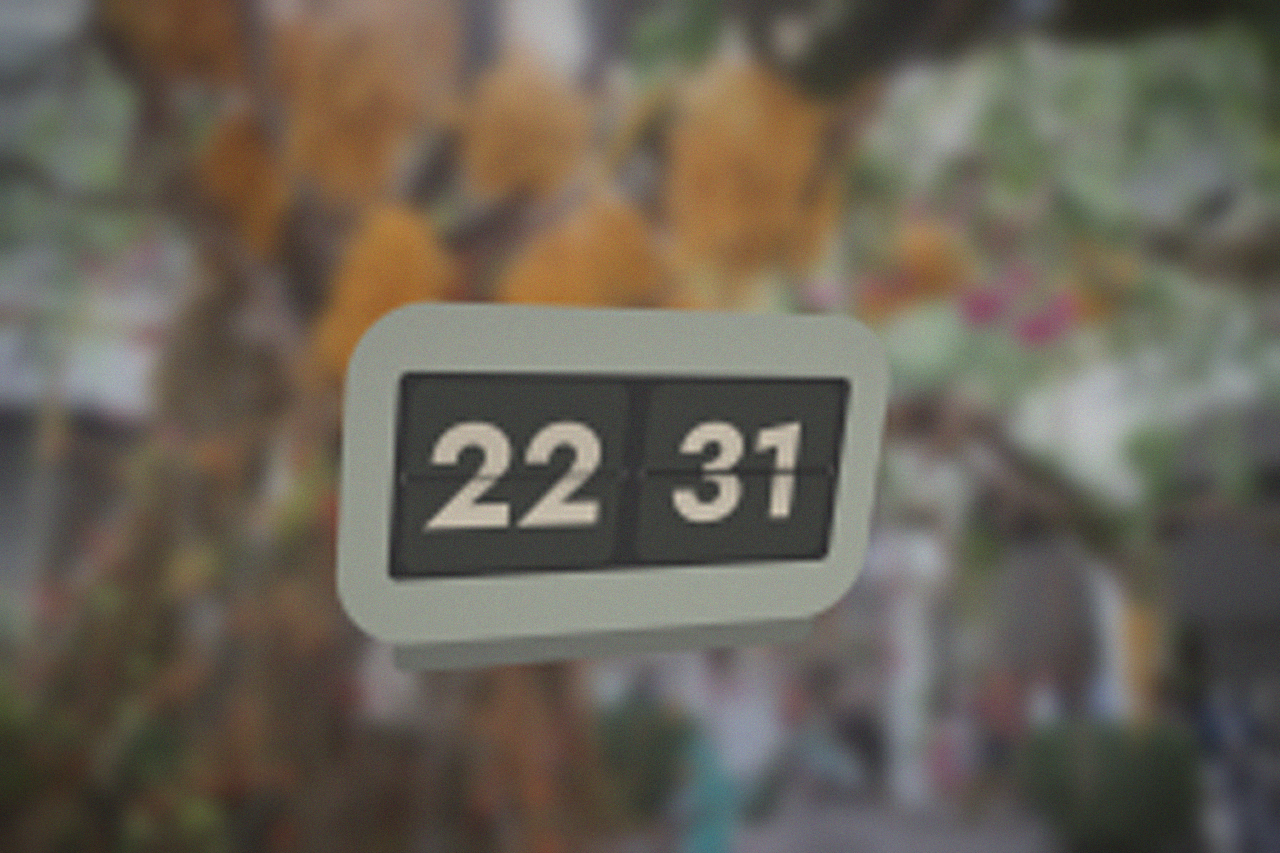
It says 22:31
